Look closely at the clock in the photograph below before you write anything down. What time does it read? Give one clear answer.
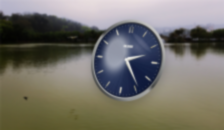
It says 2:24
